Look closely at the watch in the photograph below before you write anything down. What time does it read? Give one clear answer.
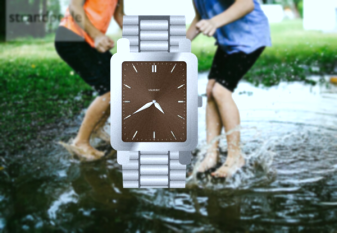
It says 4:40
